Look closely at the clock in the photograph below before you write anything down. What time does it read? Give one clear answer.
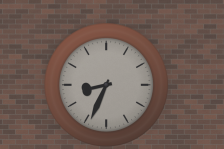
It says 8:34
